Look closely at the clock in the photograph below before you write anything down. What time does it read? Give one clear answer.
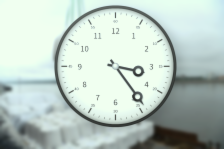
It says 3:24
